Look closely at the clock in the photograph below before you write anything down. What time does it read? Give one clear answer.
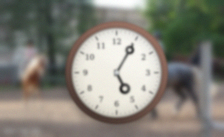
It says 5:05
